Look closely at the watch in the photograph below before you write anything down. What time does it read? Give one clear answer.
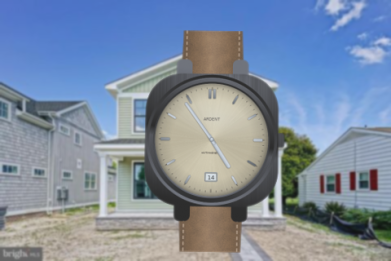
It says 4:54
